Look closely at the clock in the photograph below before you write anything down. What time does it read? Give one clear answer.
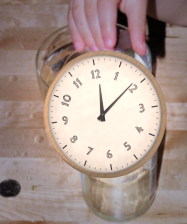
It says 12:09
